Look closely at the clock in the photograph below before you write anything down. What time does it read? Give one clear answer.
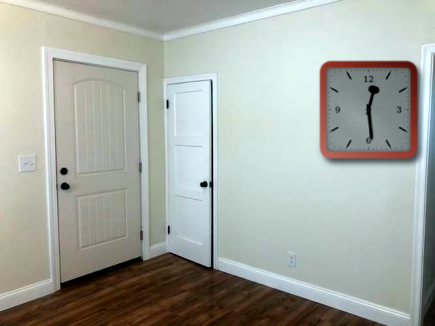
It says 12:29
